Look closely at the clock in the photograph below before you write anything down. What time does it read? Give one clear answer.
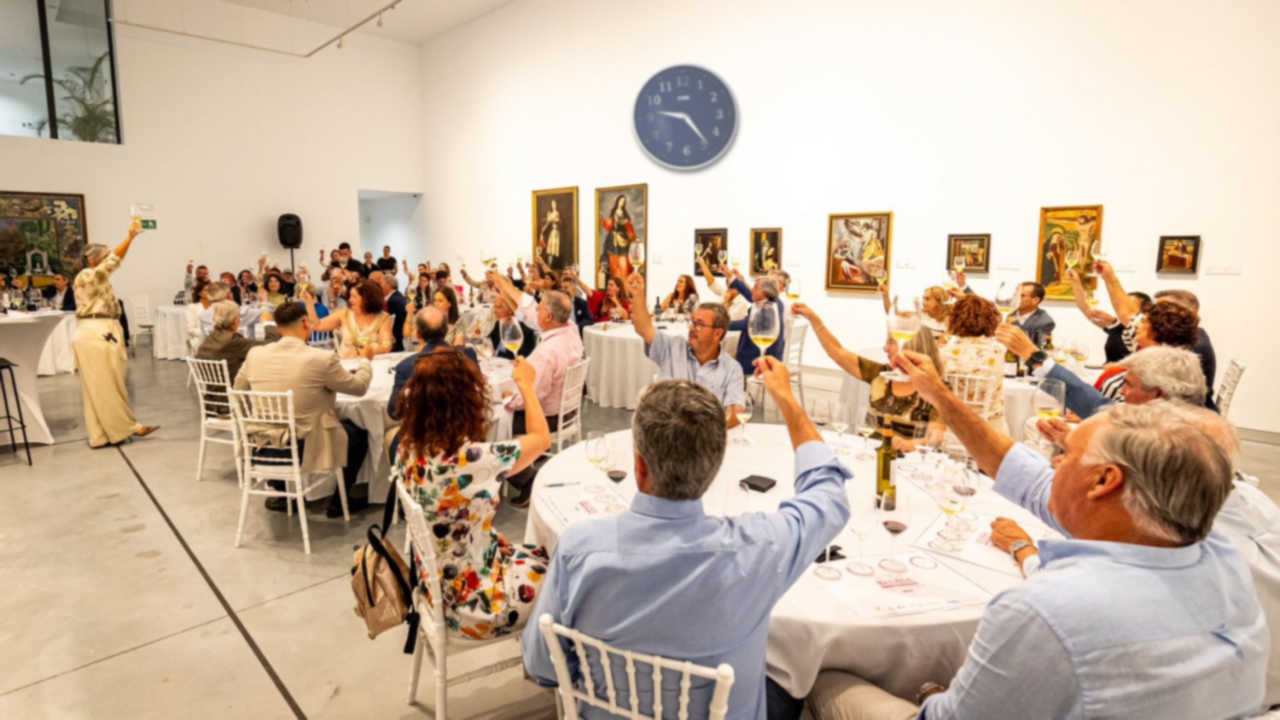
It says 9:24
